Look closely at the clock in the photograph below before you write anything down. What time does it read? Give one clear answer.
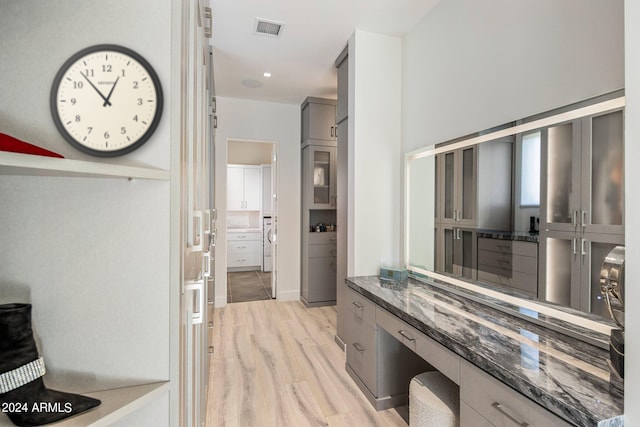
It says 12:53
